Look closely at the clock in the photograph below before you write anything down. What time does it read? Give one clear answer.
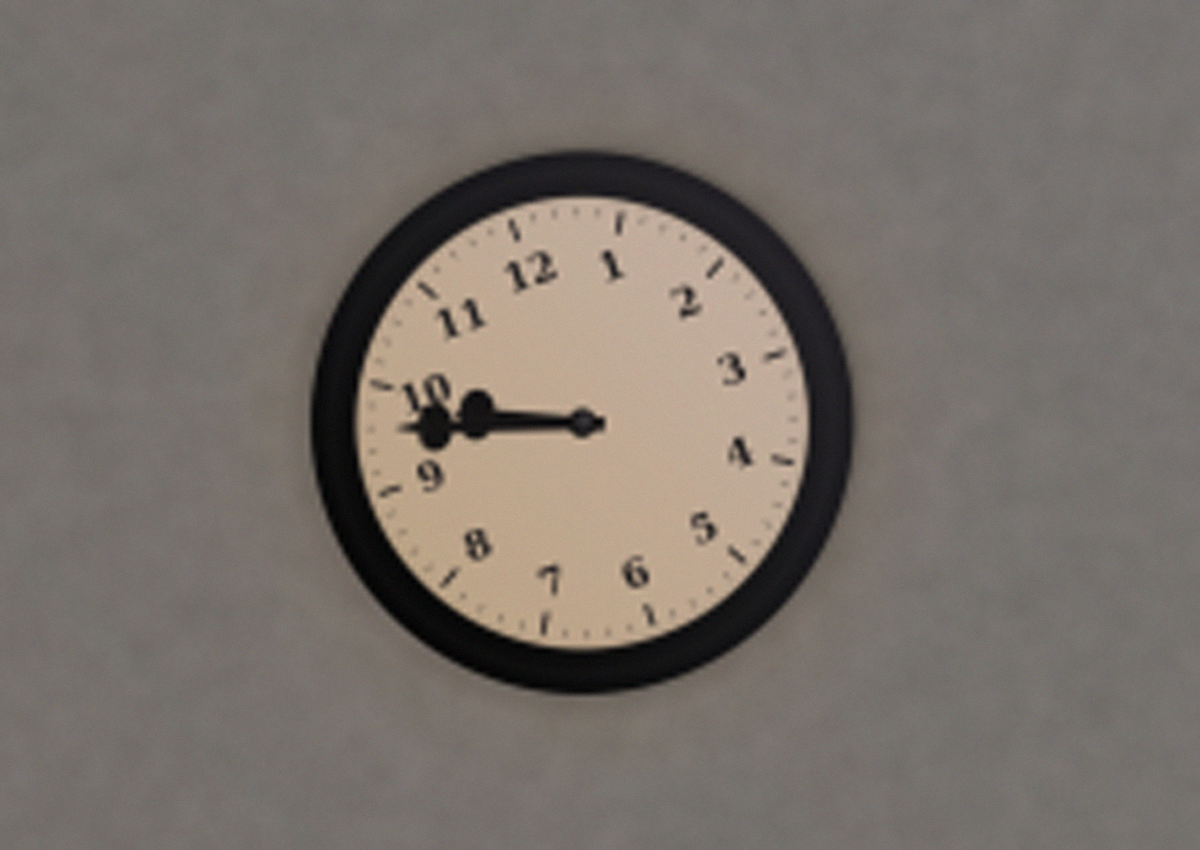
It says 9:48
